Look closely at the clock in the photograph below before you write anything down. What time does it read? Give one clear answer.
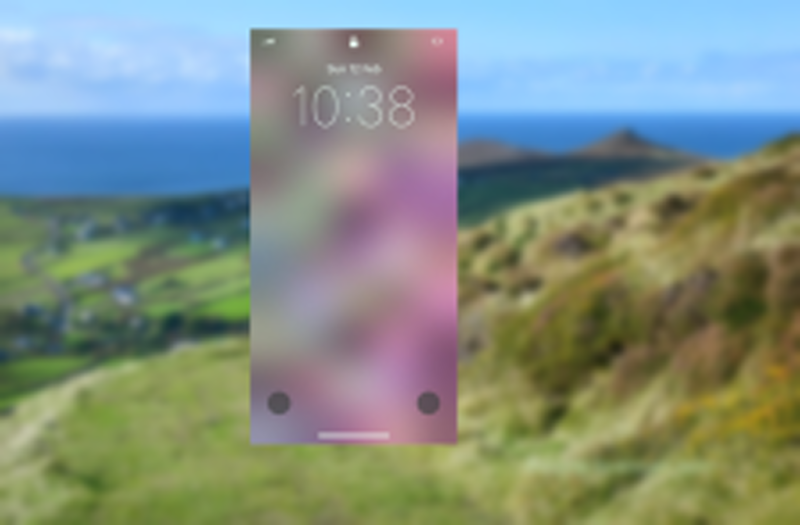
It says 10:38
